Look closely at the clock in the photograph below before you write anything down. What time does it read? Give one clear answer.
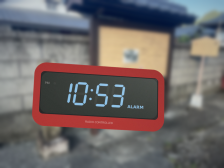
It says 10:53
